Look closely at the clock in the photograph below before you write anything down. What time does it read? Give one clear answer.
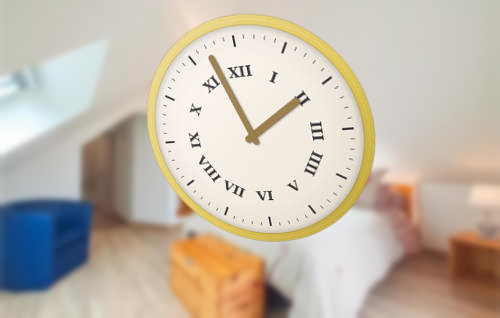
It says 1:57
